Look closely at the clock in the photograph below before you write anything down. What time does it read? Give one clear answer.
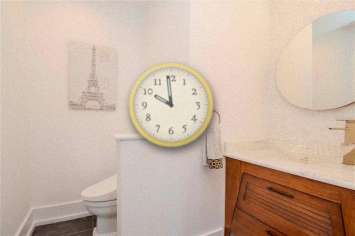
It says 9:59
